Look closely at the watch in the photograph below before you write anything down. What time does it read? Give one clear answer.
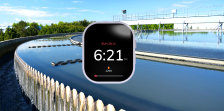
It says 6:21
